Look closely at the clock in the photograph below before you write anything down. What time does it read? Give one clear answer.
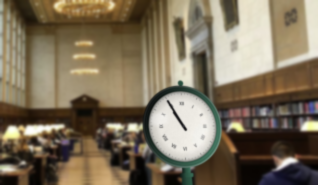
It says 10:55
